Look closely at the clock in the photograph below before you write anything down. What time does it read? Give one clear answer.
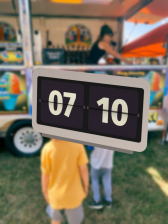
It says 7:10
